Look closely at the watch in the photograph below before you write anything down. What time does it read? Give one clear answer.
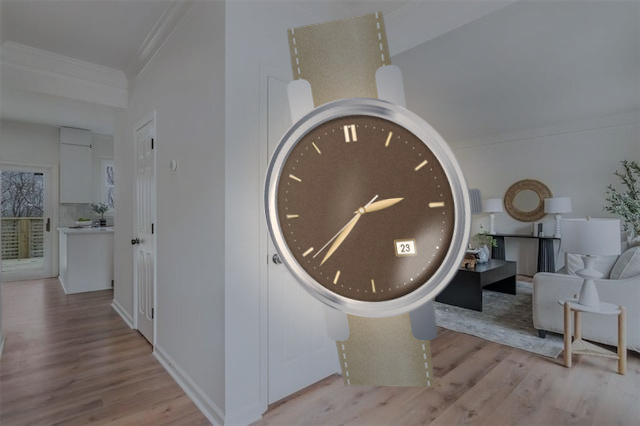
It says 2:37:39
